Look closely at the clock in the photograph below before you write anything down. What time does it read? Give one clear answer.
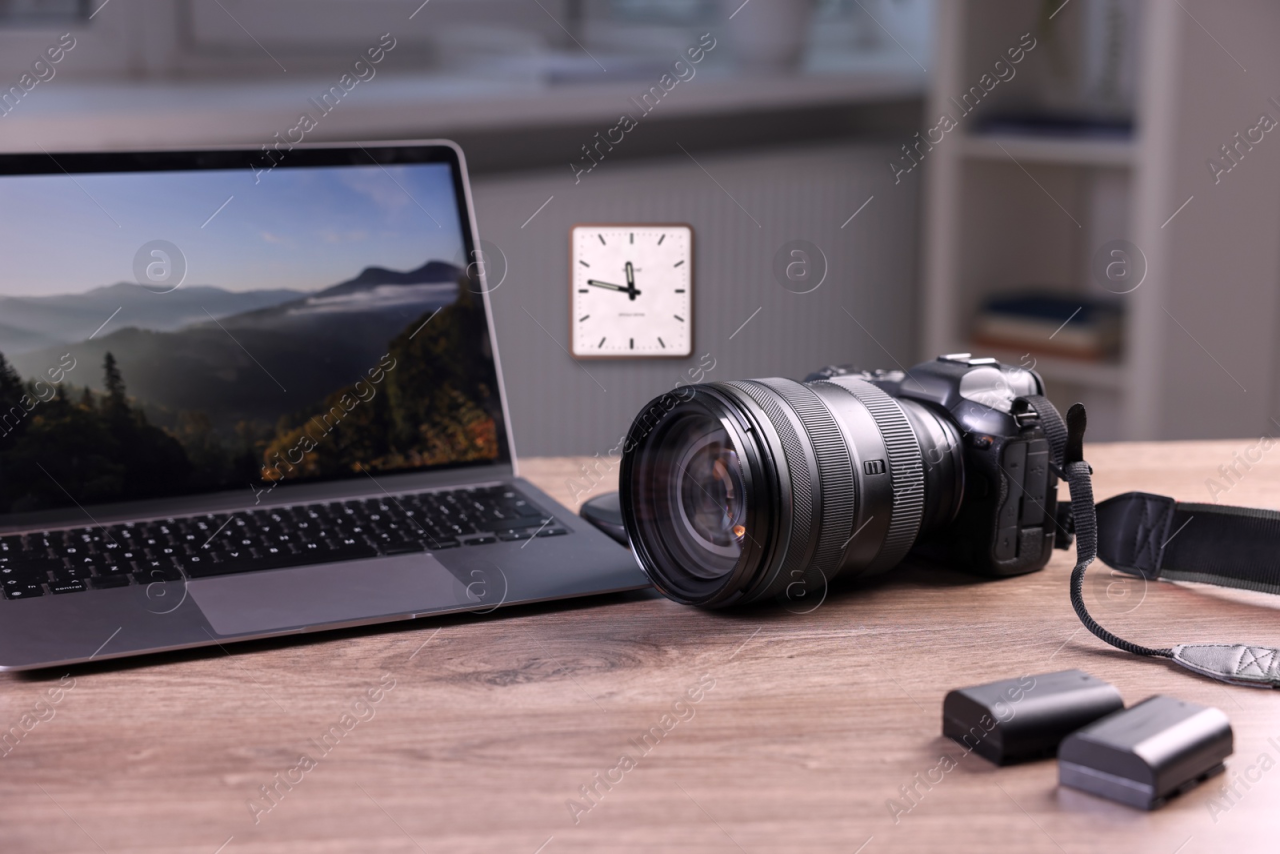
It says 11:47
